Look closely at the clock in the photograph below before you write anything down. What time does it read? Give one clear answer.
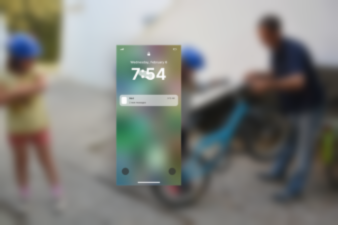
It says 7:54
